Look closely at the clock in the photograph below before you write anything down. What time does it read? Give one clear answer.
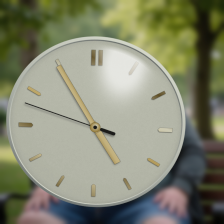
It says 4:54:48
